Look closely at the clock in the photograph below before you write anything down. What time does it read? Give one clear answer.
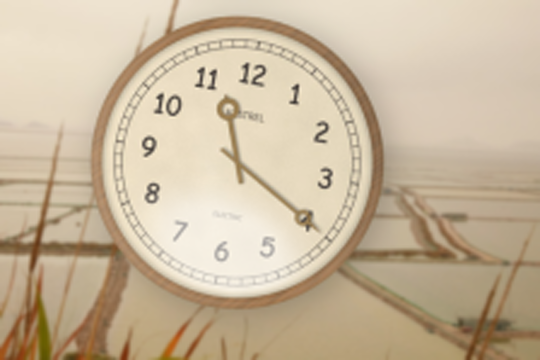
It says 11:20
